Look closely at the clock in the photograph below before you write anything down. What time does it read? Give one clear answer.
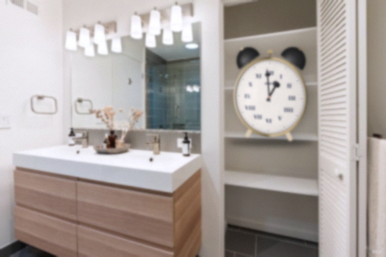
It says 12:59
